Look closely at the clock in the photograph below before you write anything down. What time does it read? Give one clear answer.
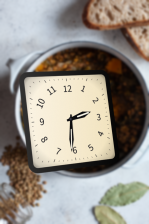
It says 2:31
